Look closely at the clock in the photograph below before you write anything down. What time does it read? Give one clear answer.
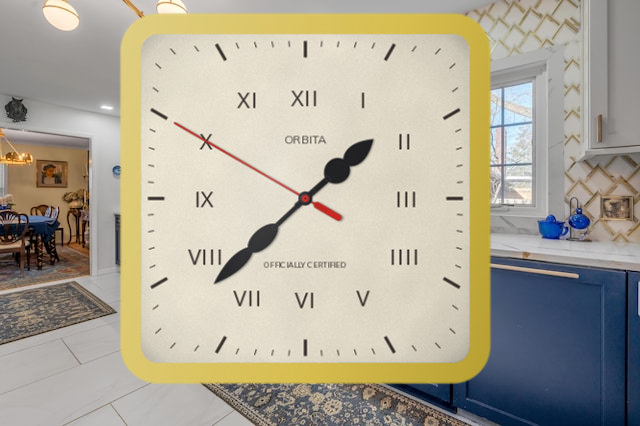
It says 1:37:50
